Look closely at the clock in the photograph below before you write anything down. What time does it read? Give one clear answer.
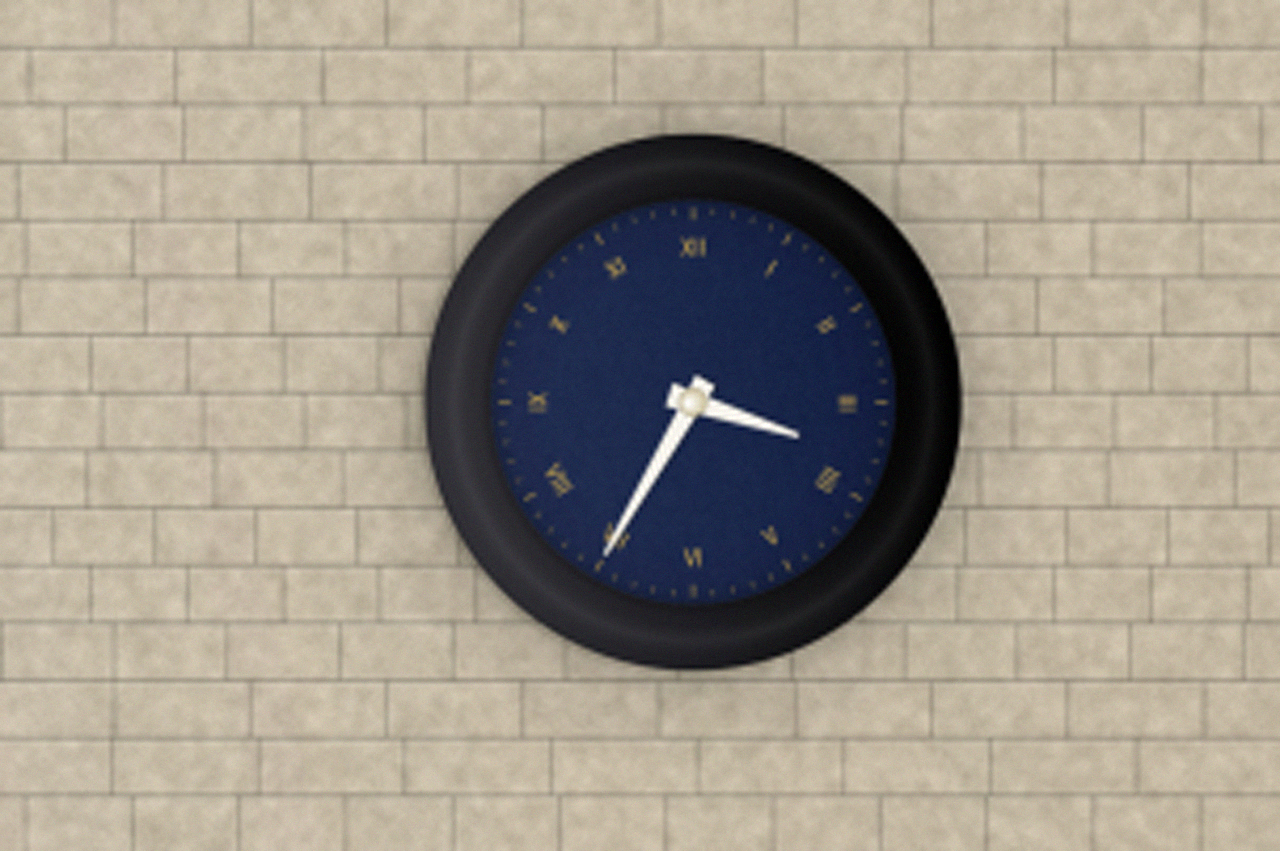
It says 3:35
